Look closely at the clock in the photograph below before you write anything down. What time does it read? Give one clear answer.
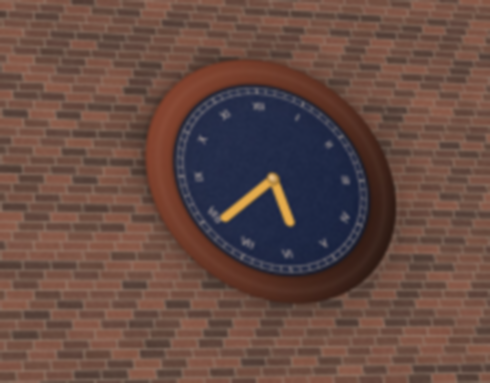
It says 5:39
